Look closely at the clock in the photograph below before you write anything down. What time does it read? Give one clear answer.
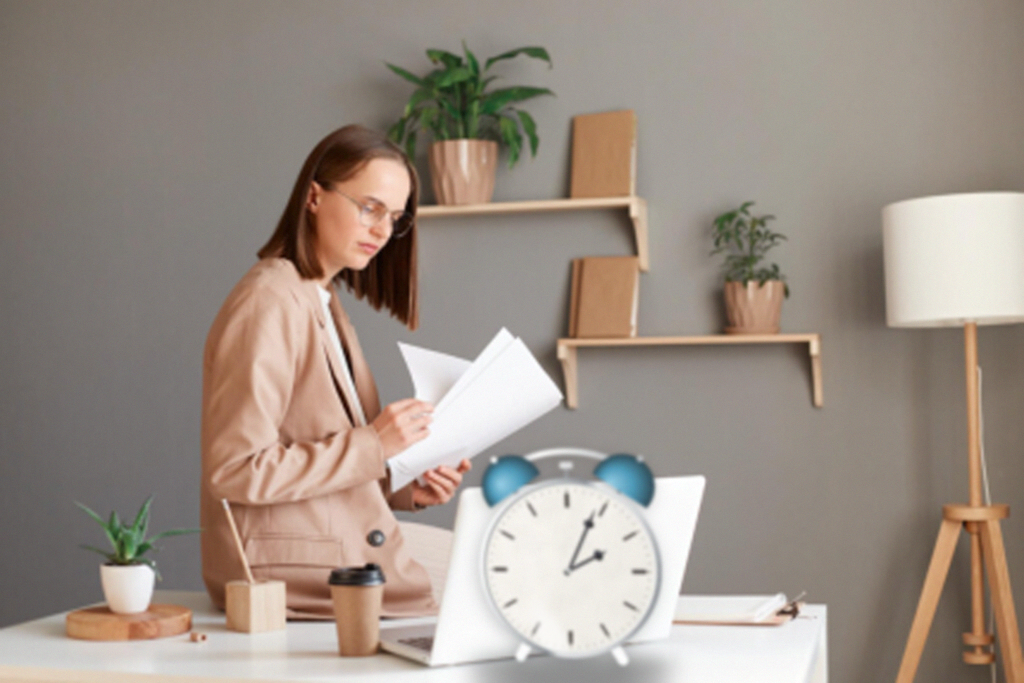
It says 2:04
